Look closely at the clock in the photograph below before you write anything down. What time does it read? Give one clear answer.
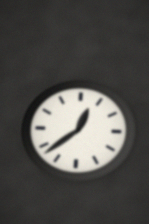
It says 12:38
